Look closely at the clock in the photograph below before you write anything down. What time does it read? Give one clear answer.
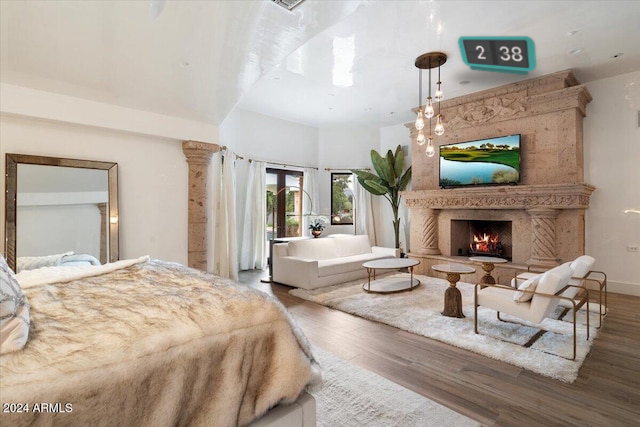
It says 2:38
